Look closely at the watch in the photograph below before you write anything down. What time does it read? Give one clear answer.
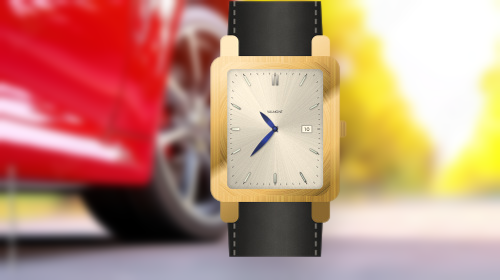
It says 10:37
